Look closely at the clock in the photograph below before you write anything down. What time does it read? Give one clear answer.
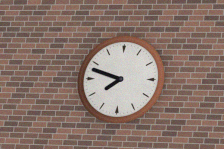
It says 7:48
